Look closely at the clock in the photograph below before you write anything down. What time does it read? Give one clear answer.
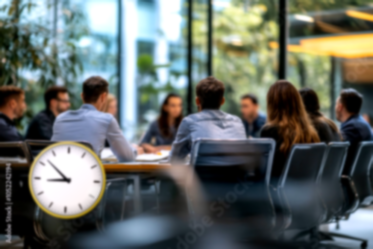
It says 8:52
